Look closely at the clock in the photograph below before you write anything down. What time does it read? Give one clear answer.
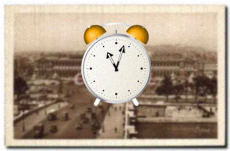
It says 11:03
